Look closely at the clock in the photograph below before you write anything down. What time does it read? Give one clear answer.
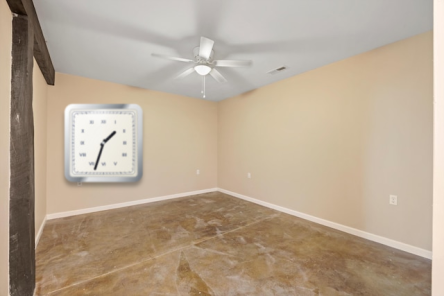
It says 1:33
